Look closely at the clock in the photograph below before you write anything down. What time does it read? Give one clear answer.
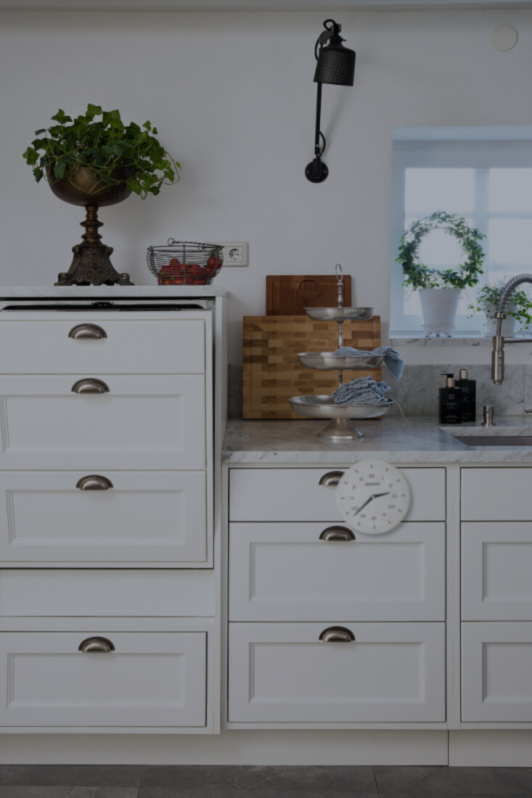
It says 2:38
